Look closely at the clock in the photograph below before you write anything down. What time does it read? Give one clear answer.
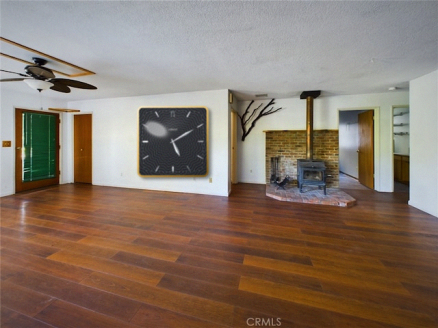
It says 5:10
